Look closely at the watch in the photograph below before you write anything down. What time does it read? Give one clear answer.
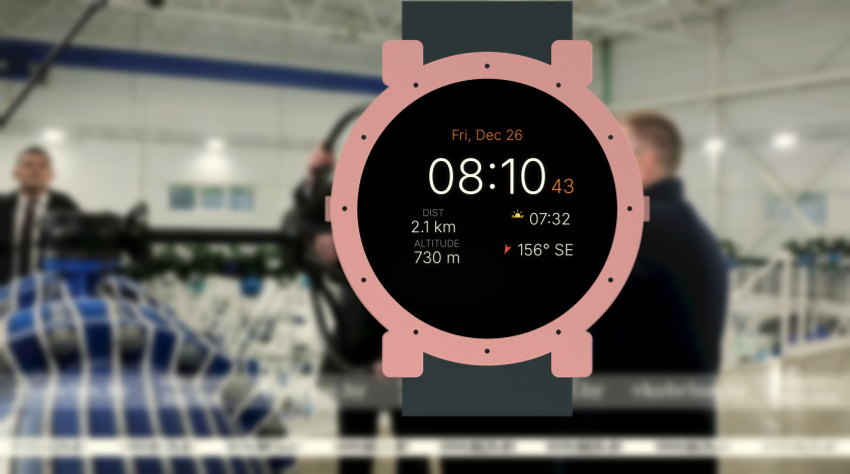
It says 8:10:43
